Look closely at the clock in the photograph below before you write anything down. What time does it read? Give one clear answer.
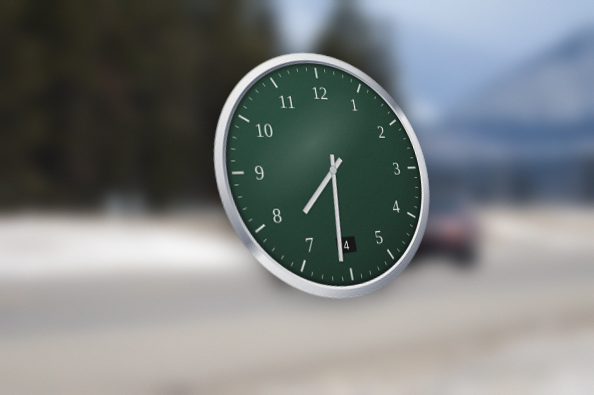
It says 7:31
